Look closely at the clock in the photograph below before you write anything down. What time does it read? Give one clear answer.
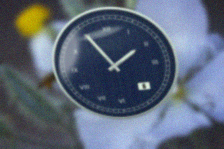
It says 1:55
